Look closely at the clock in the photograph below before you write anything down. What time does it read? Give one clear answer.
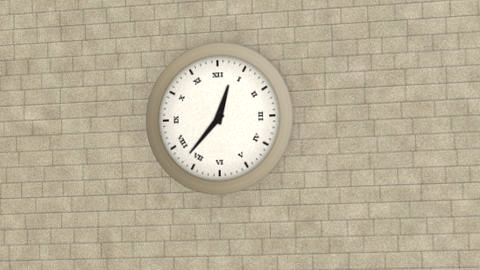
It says 12:37
